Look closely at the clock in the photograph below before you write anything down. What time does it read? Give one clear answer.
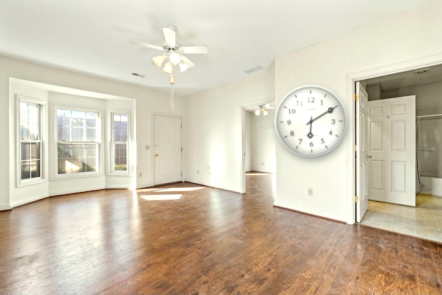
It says 6:10
